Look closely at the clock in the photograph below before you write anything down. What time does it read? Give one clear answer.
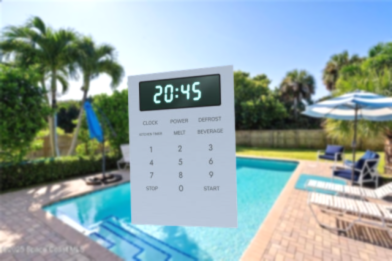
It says 20:45
